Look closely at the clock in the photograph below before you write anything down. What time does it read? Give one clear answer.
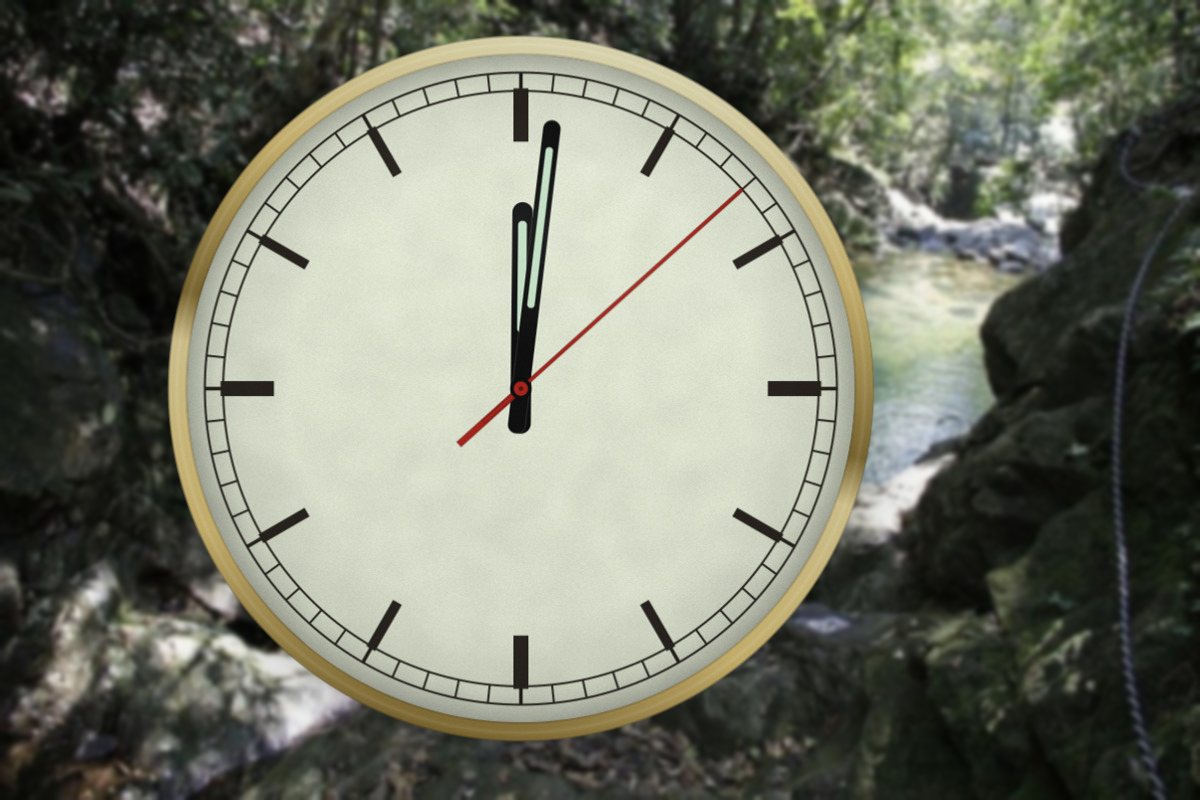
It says 12:01:08
